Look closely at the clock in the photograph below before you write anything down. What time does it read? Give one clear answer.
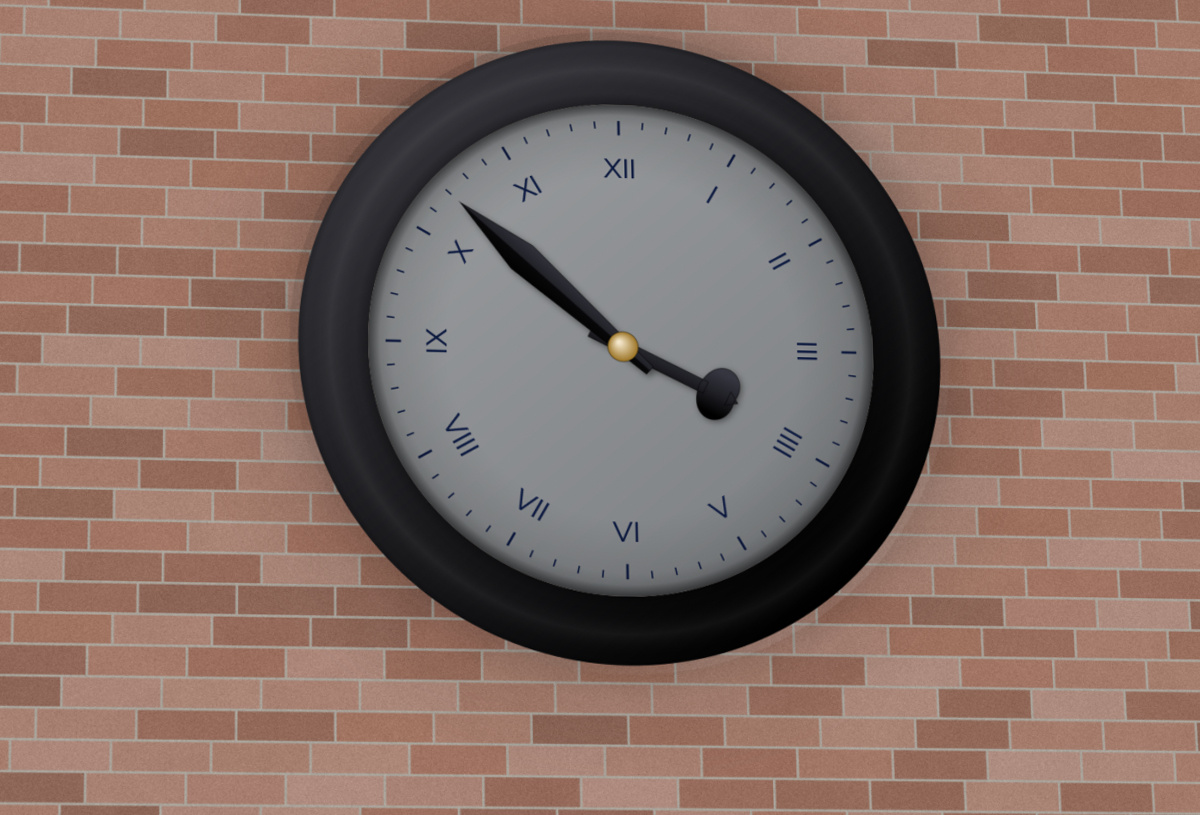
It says 3:52
